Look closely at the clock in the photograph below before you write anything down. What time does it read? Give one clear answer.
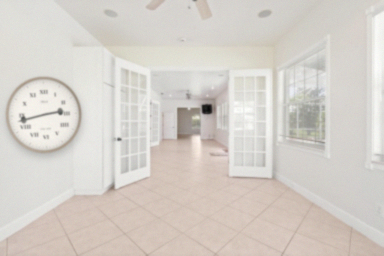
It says 2:43
